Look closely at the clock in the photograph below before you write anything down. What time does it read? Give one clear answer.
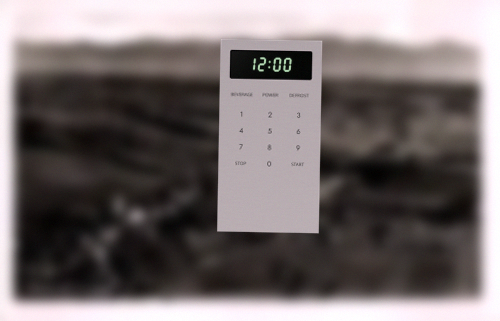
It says 12:00
